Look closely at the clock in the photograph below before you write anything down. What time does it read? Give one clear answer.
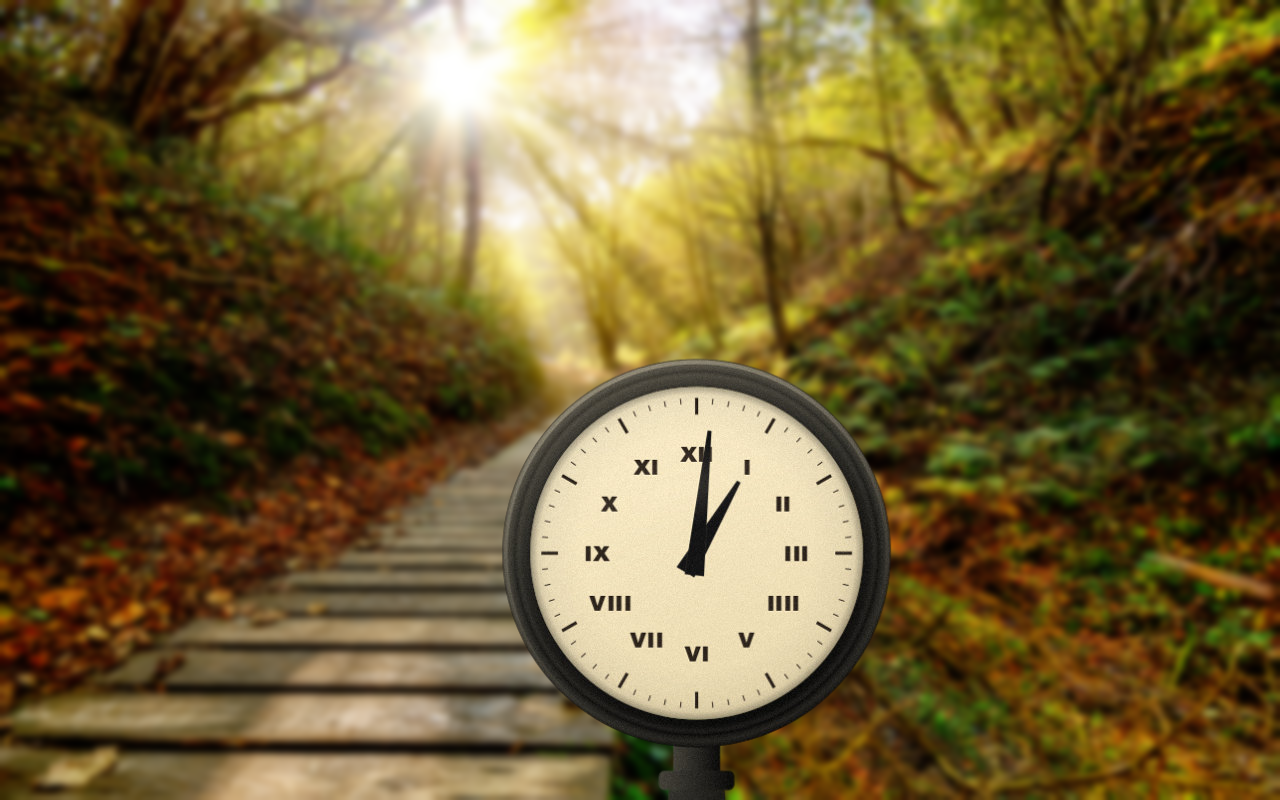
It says 1:01
